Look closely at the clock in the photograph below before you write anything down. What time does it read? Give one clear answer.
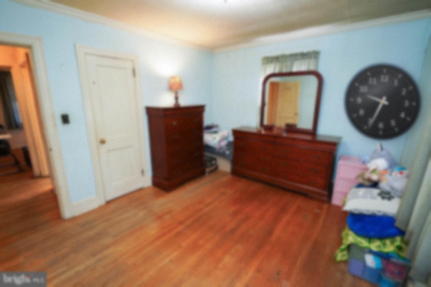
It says 9:34
